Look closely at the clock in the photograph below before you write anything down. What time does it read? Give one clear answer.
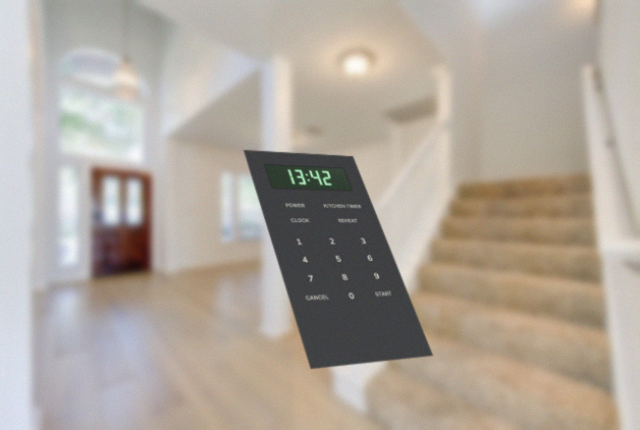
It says 13:42
